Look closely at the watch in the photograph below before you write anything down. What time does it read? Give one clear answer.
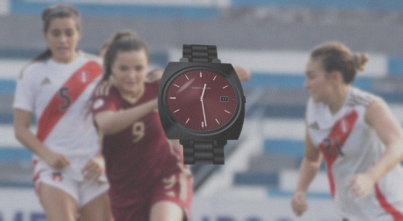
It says 12:29
